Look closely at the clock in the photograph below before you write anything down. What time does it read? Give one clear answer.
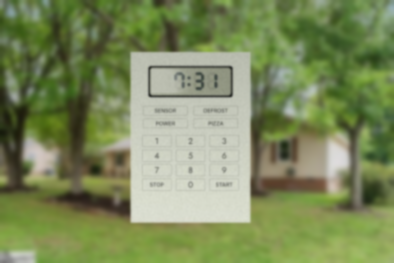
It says 7:31
